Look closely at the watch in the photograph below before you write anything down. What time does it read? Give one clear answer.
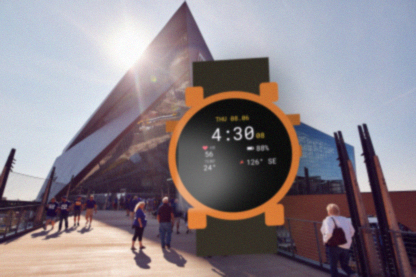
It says 4:30
